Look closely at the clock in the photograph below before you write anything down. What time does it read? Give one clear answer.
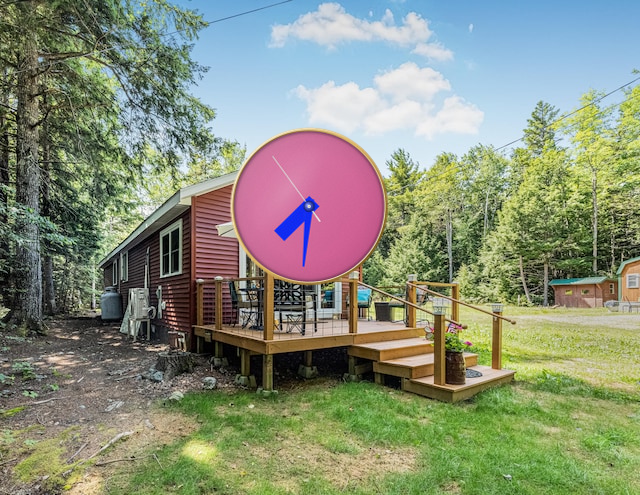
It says 7:30:54
